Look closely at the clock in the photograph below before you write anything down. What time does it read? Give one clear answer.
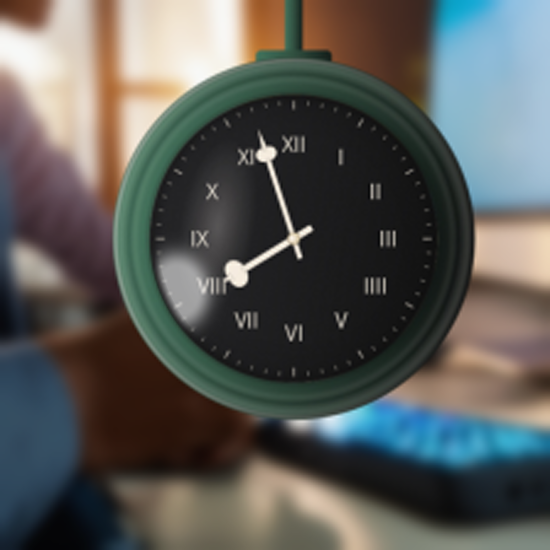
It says 7:57
